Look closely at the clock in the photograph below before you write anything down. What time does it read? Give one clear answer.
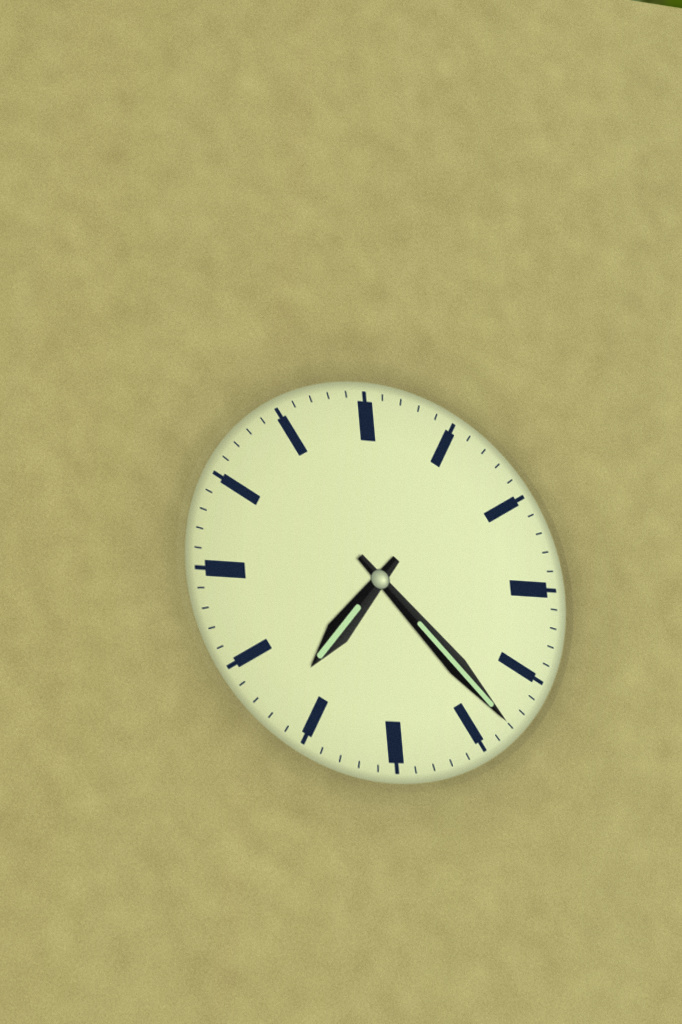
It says 7:23
